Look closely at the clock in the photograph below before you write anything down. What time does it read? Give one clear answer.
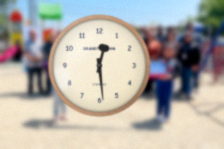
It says 12:29
